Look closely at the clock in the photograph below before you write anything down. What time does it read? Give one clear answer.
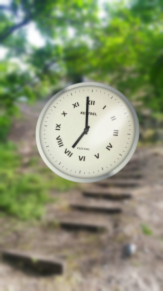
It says 6:59
